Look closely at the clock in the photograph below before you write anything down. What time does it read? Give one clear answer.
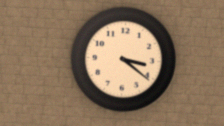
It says 3:21
